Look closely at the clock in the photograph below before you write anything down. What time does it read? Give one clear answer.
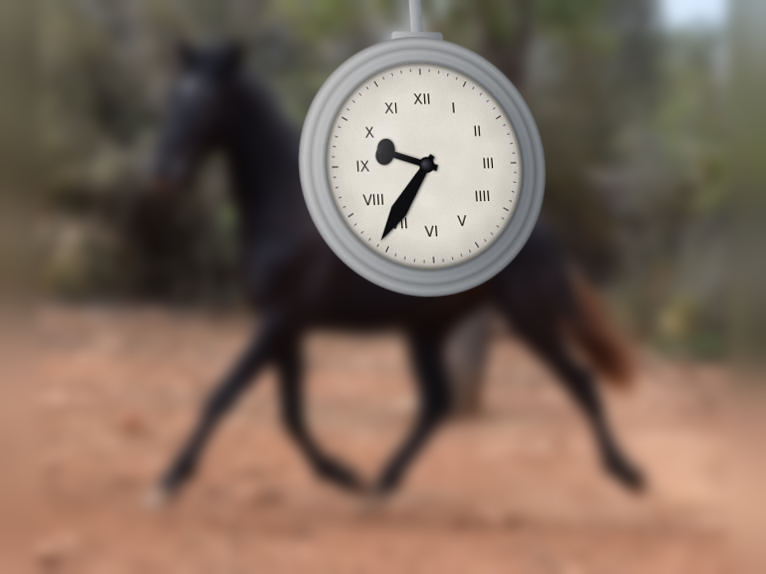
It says 9:36
